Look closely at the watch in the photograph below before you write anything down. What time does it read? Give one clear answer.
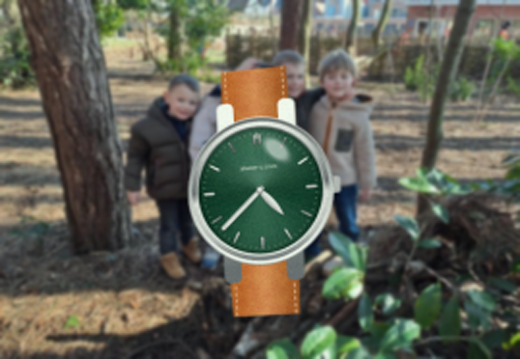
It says 4:38
